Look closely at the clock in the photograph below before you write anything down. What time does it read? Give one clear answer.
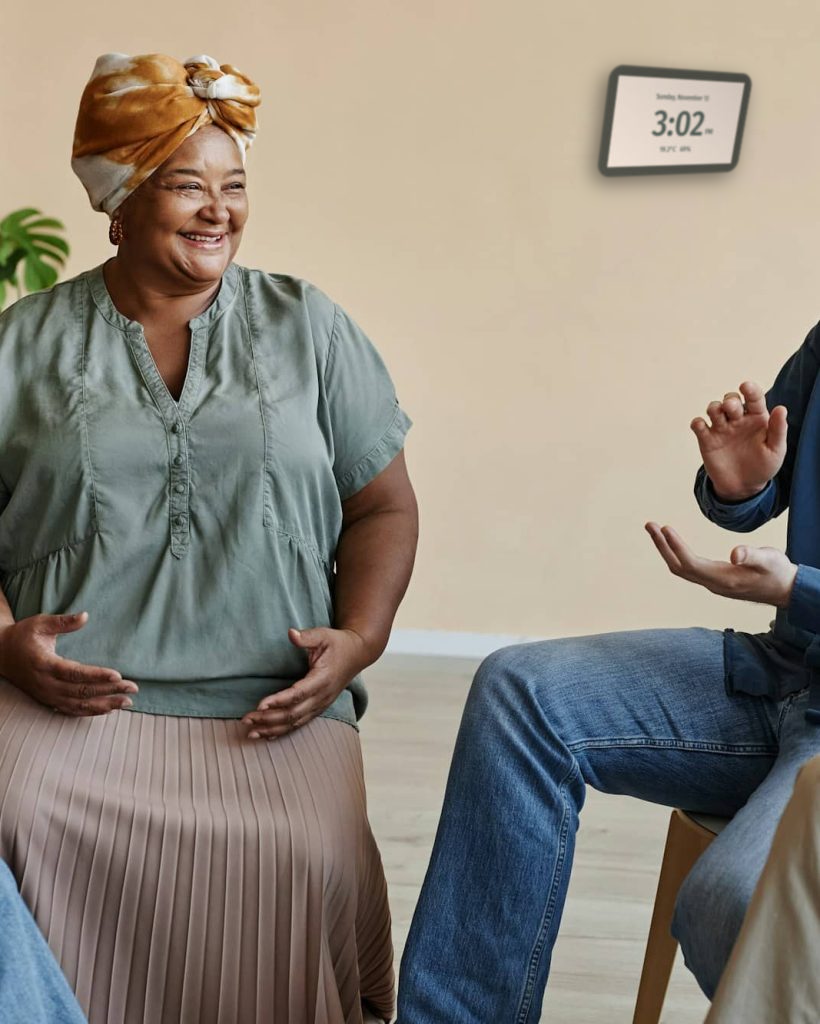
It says 3:02
